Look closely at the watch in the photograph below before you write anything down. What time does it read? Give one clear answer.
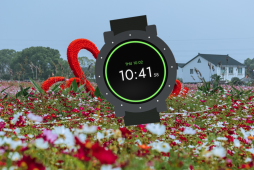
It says 10:41
